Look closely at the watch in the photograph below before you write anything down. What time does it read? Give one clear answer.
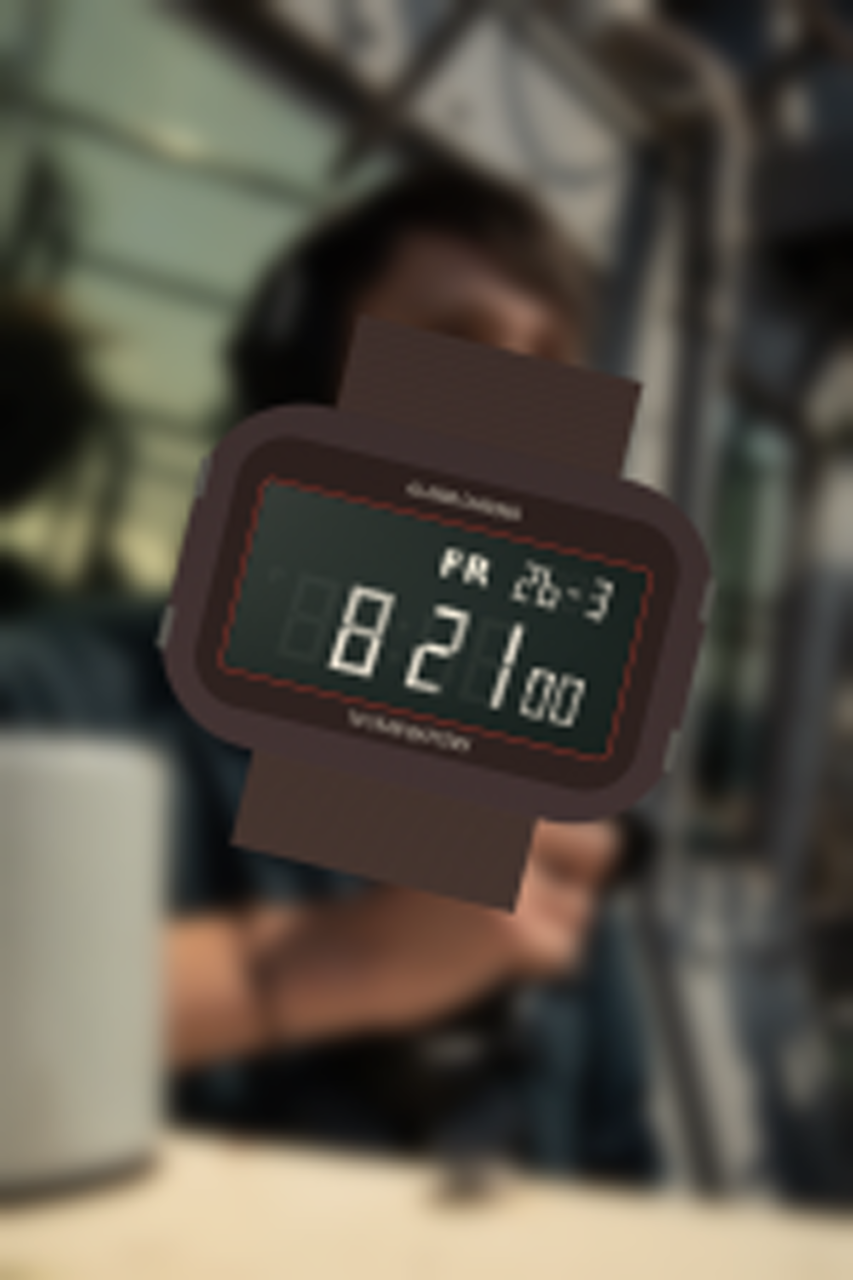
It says 8:21:00
